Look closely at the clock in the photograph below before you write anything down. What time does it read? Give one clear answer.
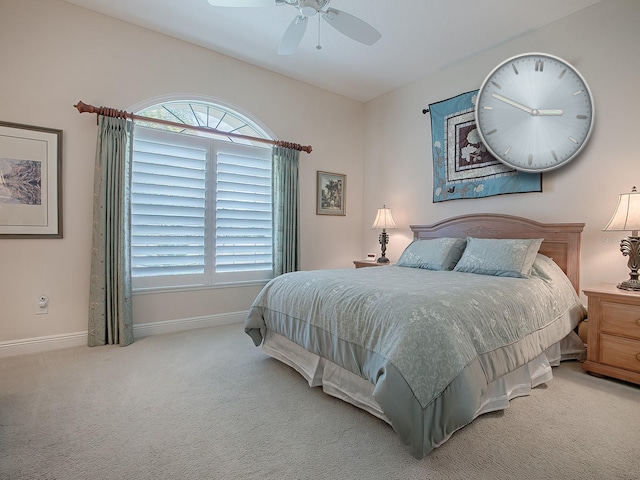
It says 2:48
